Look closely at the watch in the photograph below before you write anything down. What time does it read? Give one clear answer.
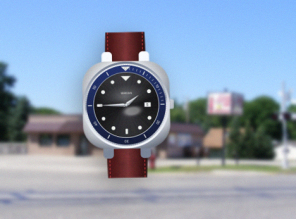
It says 1:45
